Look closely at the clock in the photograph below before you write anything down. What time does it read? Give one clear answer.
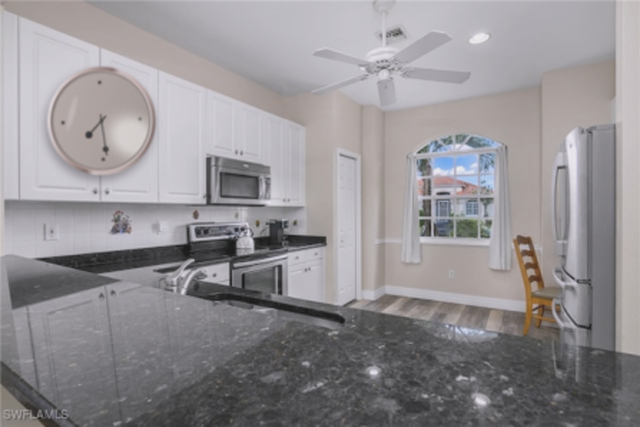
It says 7:29
